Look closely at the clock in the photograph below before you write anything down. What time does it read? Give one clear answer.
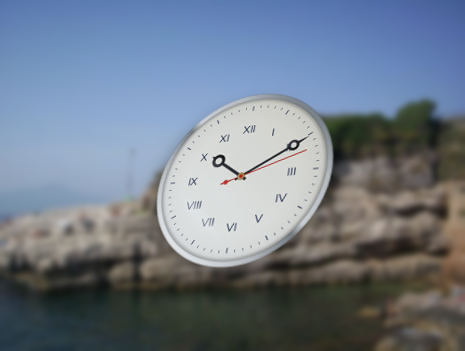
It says 10:10:12
